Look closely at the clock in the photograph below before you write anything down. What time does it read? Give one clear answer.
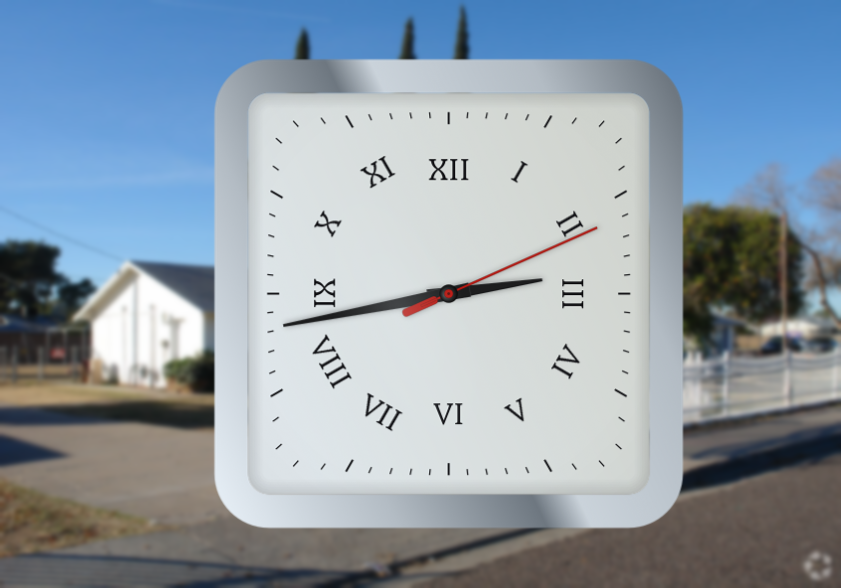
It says 2:43:11
